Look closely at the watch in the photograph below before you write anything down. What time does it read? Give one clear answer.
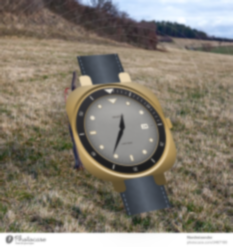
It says 12:36
